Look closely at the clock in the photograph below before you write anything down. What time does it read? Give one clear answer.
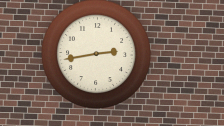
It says 2:43
